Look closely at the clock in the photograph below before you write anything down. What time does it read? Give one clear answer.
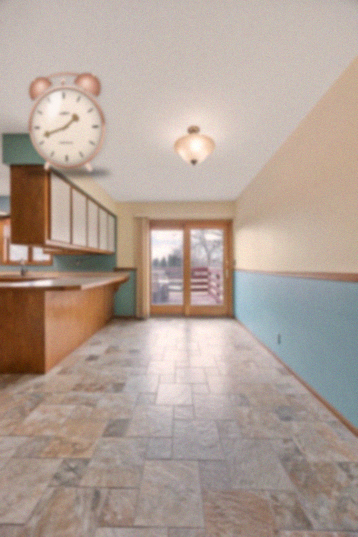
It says 1:42
